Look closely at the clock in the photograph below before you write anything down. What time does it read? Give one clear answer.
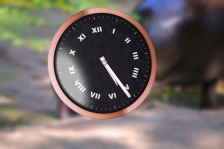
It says 5:26
